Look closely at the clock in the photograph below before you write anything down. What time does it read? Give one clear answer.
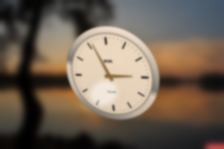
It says 2:56
